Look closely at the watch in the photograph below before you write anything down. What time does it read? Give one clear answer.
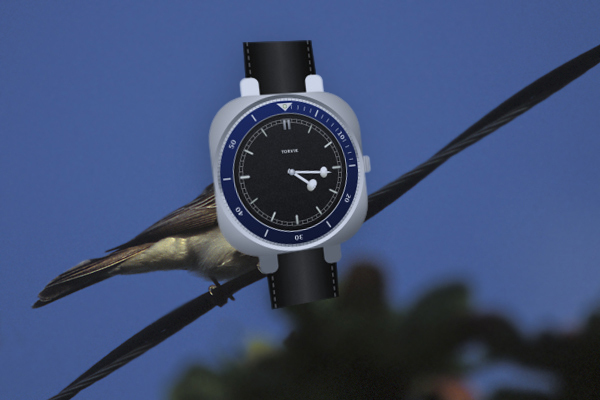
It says 4:16
